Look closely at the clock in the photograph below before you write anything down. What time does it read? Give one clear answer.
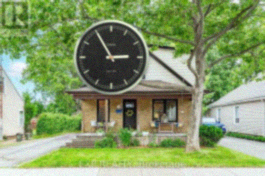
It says 2:55
